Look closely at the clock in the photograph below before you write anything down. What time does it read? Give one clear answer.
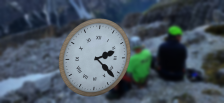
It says 2:22
